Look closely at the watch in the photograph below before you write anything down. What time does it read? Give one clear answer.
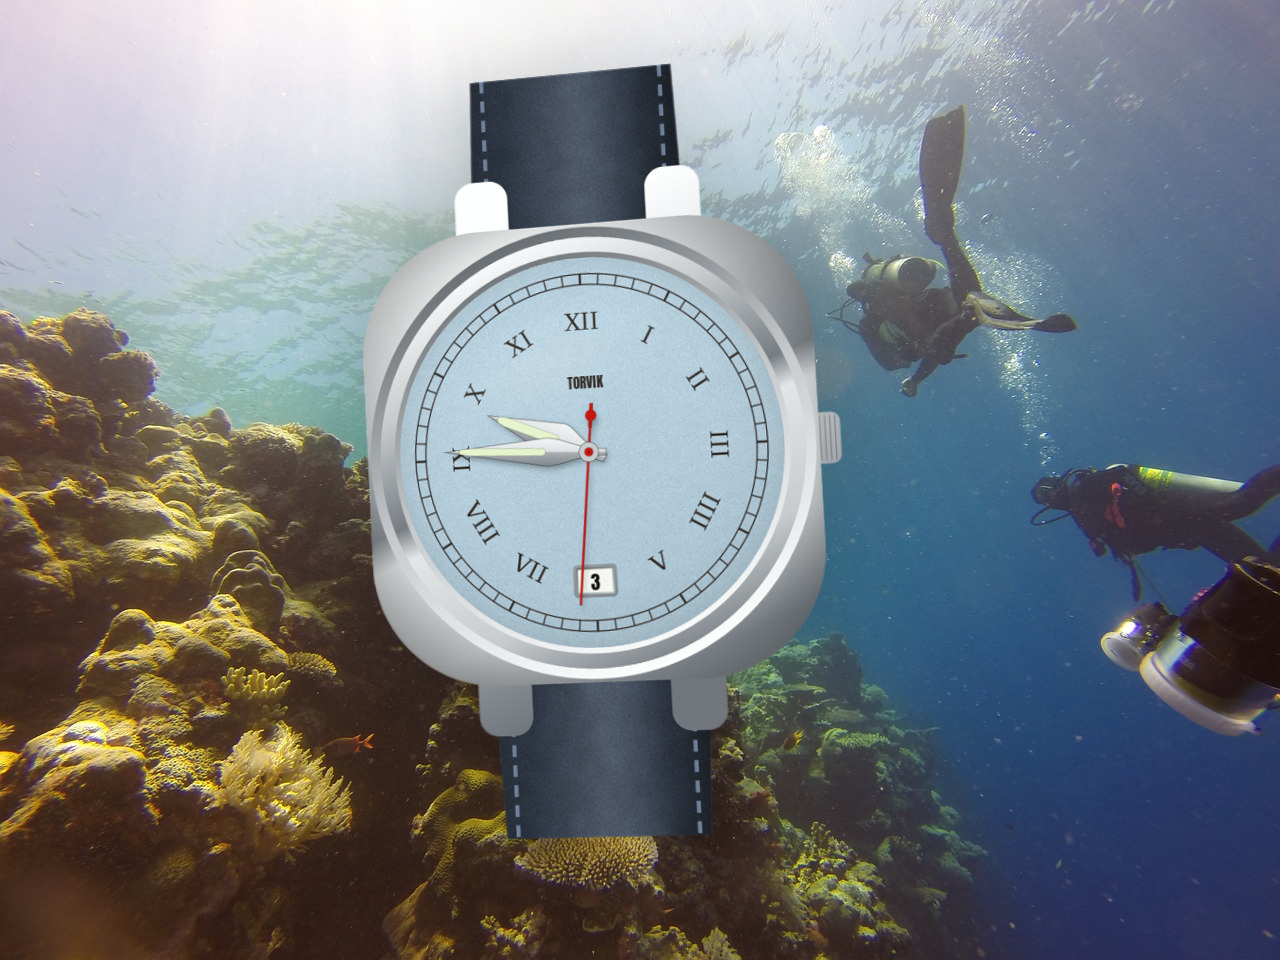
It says 9:45:31
